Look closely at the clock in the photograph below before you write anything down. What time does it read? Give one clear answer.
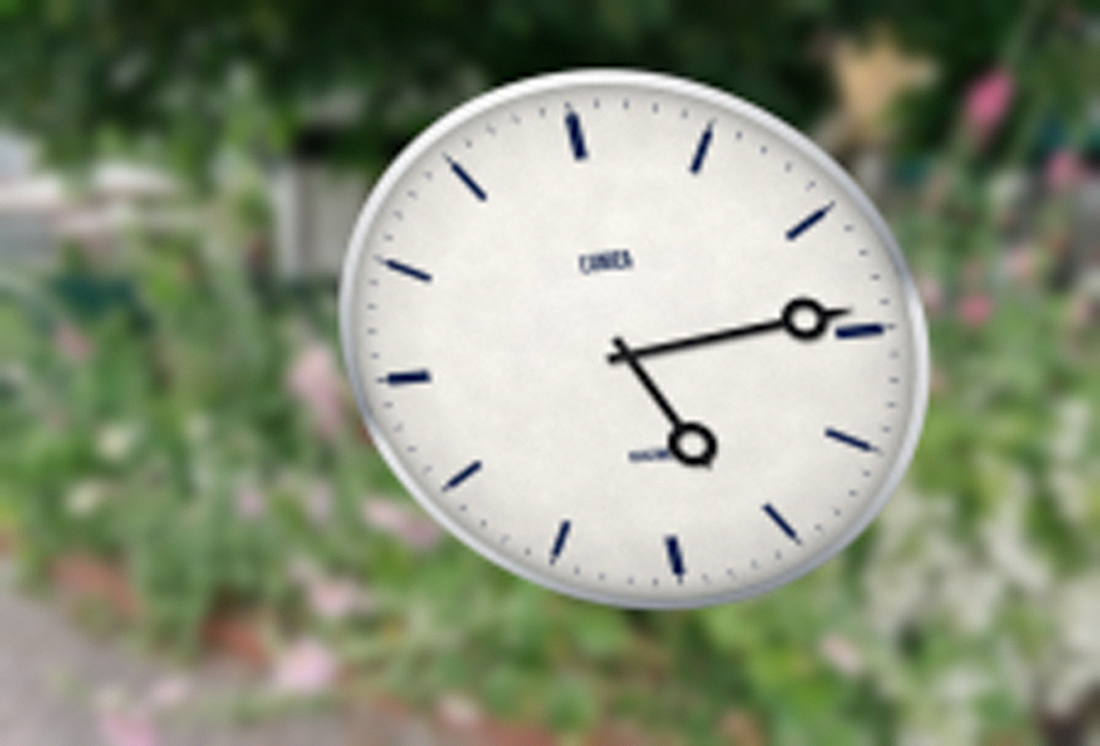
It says 5:14
